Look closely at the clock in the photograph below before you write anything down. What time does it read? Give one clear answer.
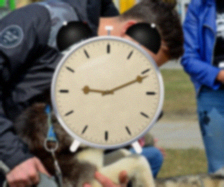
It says 9:11
